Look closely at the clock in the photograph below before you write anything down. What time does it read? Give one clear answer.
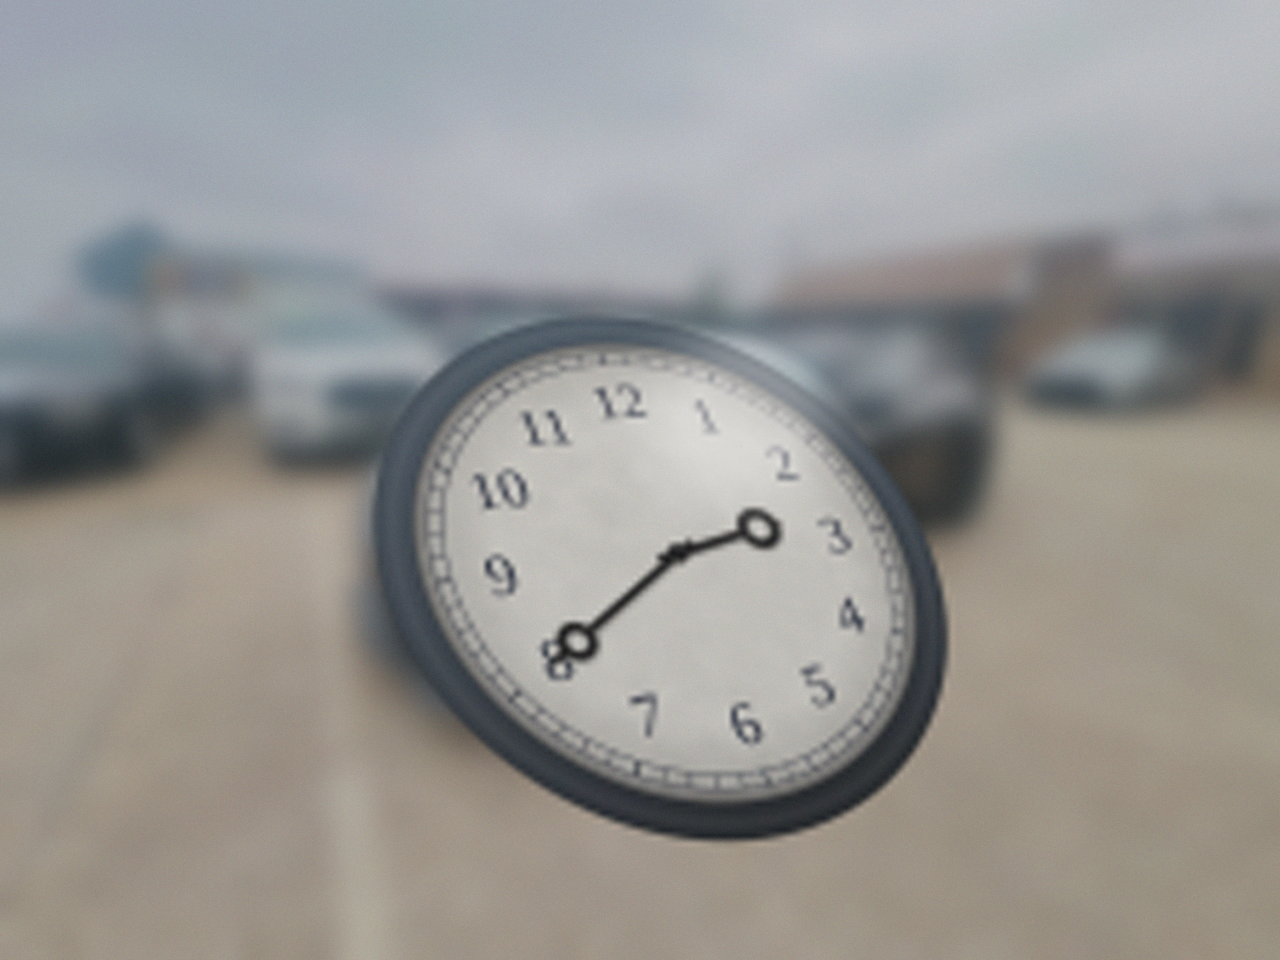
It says 2:40
